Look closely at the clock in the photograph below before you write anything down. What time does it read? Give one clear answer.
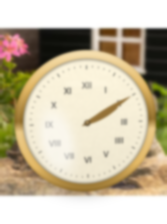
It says 2:10
